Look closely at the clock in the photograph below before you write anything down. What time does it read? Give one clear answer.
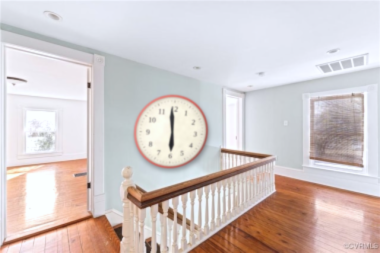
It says 5:59
